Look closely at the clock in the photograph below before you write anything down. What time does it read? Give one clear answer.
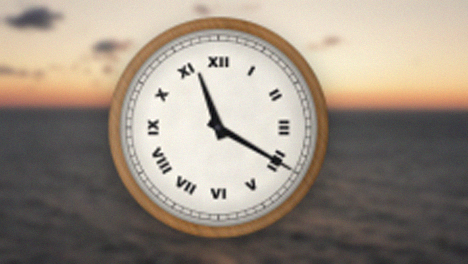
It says 11:20
